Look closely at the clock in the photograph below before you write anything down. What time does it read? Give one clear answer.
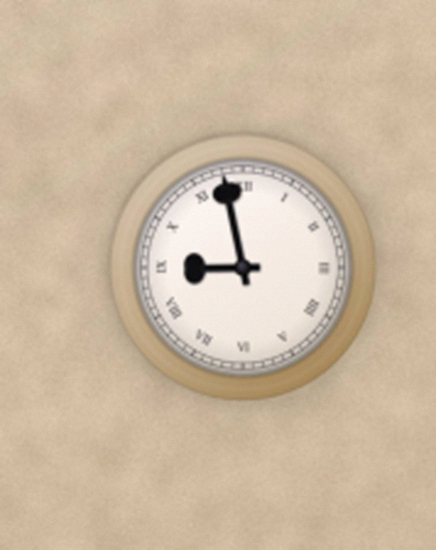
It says 8:58
